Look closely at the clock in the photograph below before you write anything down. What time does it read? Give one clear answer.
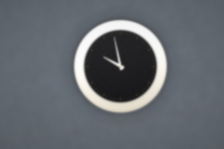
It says 9:58
